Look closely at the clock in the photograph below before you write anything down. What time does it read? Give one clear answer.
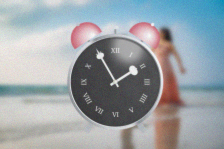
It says 1:55
